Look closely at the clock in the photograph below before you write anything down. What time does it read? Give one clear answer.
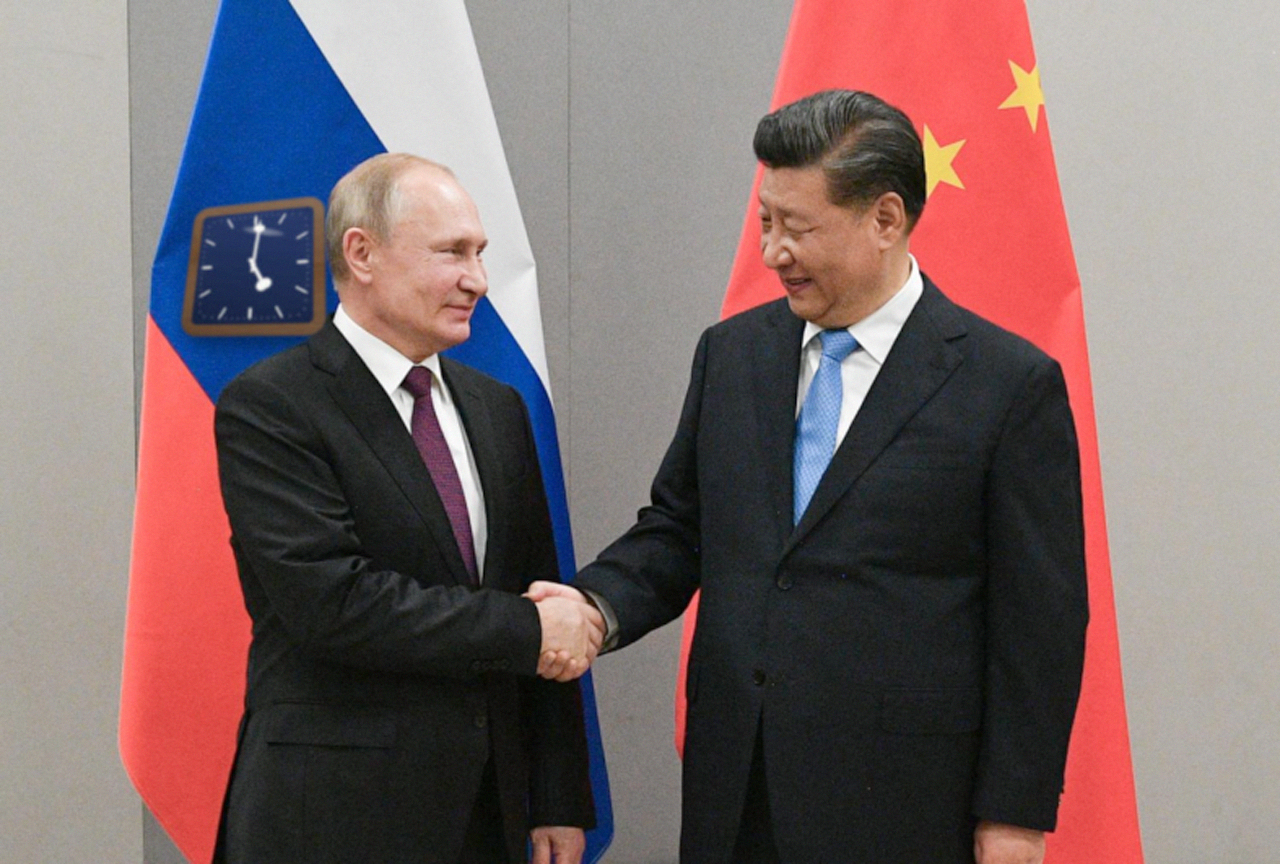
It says 5:01
